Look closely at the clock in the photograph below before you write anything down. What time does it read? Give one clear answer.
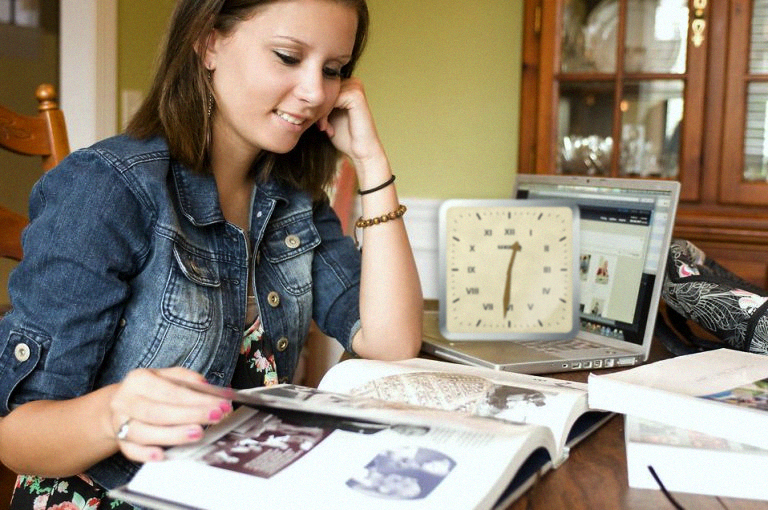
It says 12:31
